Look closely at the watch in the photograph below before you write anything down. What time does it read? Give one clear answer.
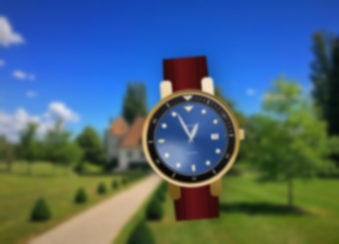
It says 12:56
